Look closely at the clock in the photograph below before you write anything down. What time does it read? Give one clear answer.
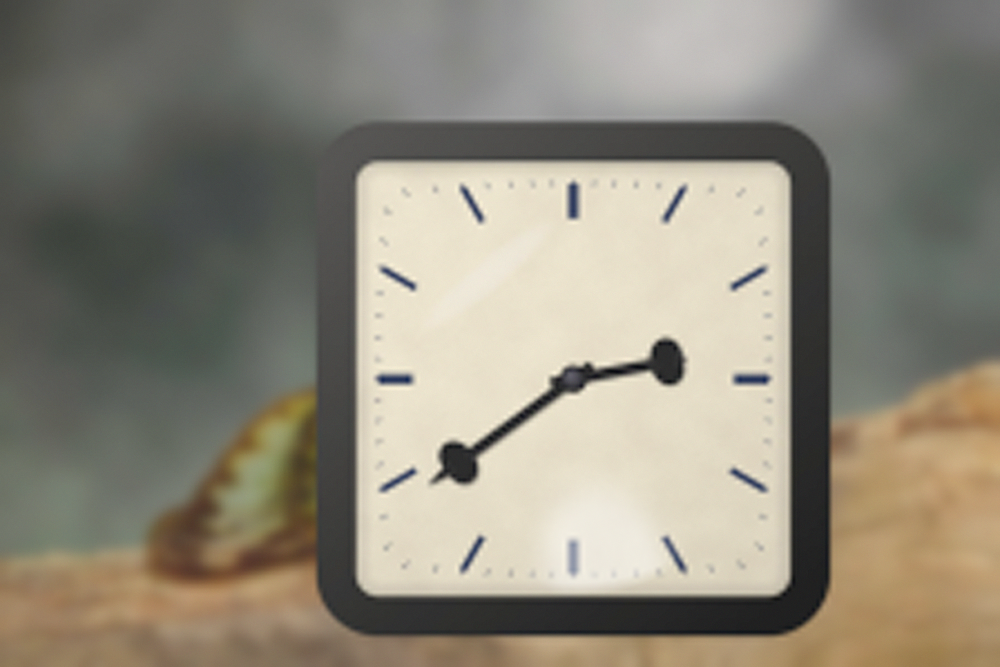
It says 2:39
